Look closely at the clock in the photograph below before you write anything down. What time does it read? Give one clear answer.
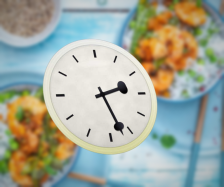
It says 2:27
